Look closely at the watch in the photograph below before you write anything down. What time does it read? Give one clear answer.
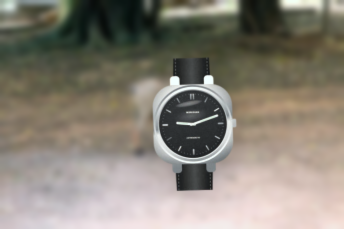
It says 9:12
